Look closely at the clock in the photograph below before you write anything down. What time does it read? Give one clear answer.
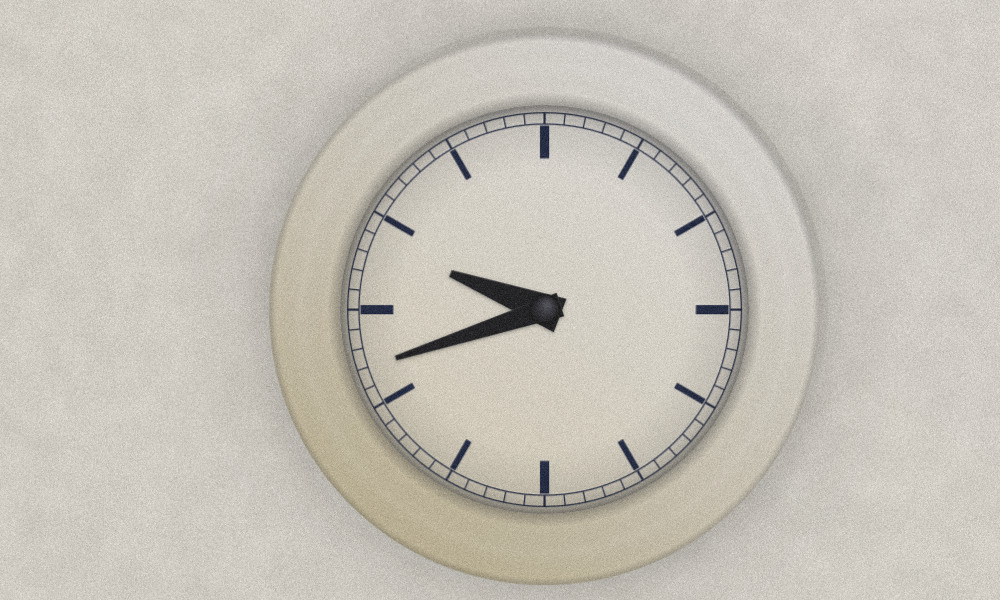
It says 9:42
